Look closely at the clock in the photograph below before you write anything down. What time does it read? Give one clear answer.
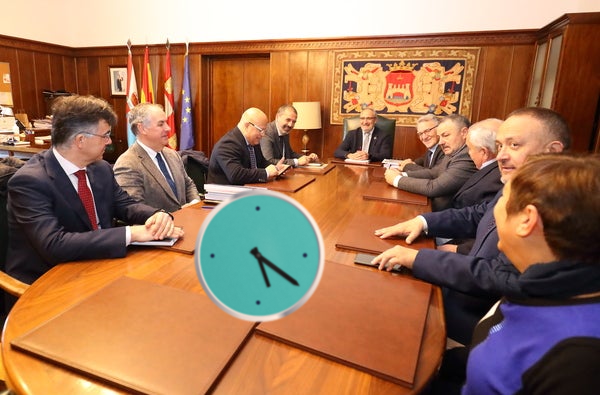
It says 5:21
